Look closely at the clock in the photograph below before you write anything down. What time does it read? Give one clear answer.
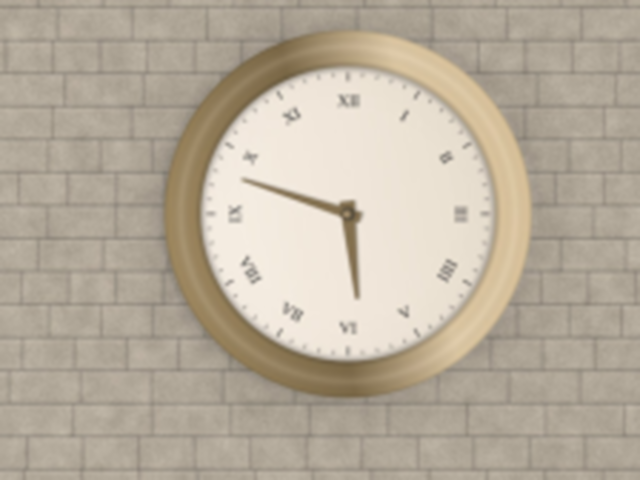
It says 5:48
